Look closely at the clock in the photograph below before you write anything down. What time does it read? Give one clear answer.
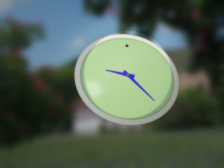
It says 9:23
